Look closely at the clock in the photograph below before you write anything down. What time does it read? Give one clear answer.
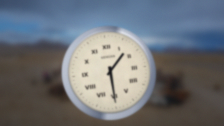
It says 1:30
